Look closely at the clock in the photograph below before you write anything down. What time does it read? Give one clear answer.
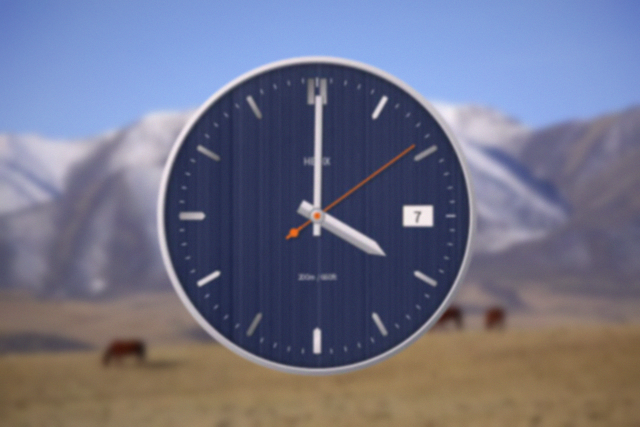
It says 4:00:09
